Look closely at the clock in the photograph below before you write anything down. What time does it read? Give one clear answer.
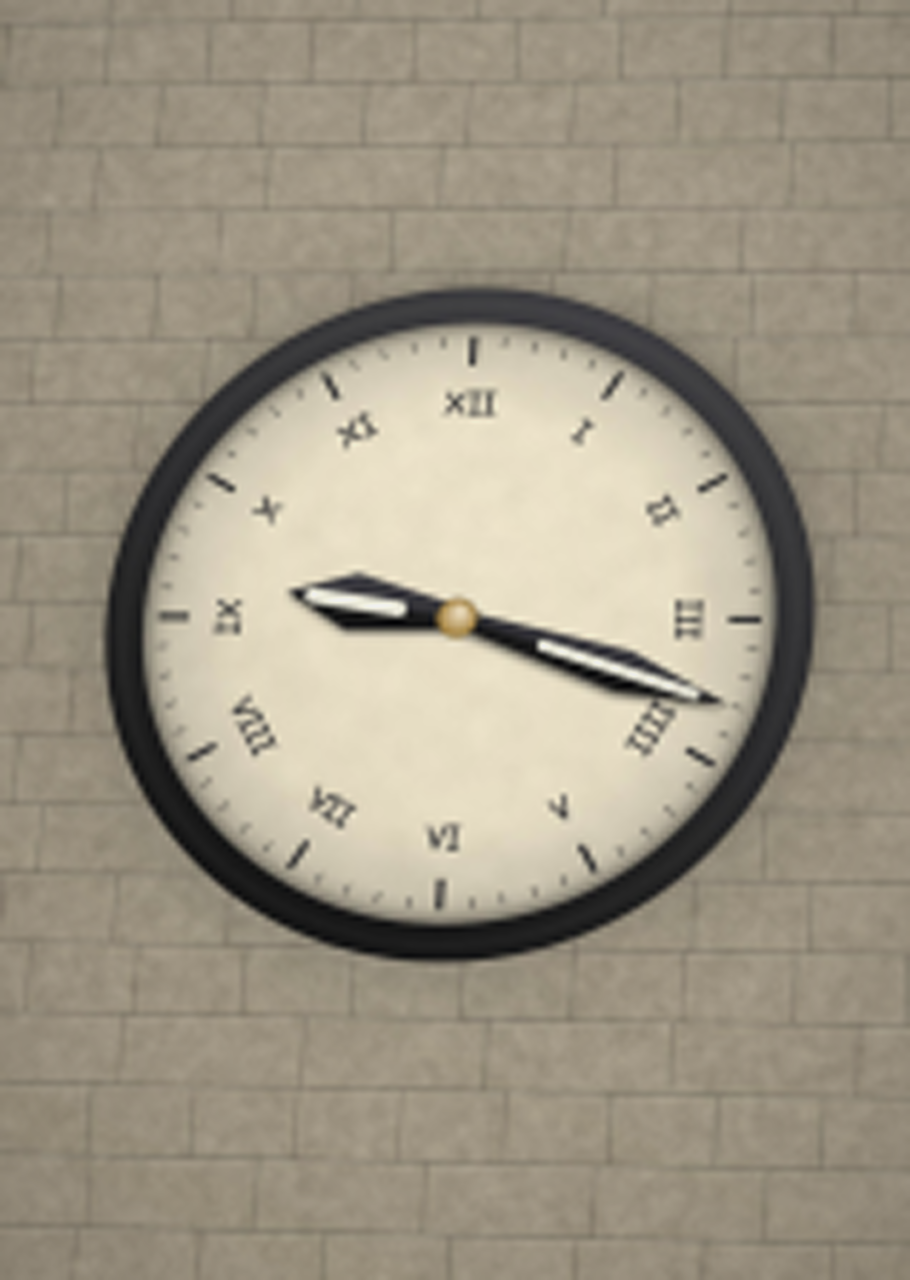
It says 9:18
